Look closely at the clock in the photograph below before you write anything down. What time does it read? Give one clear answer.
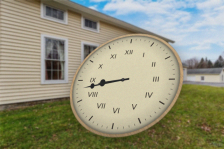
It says 8:43
